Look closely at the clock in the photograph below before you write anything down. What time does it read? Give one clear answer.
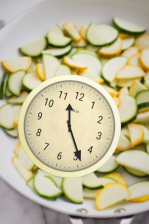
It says 11:24
